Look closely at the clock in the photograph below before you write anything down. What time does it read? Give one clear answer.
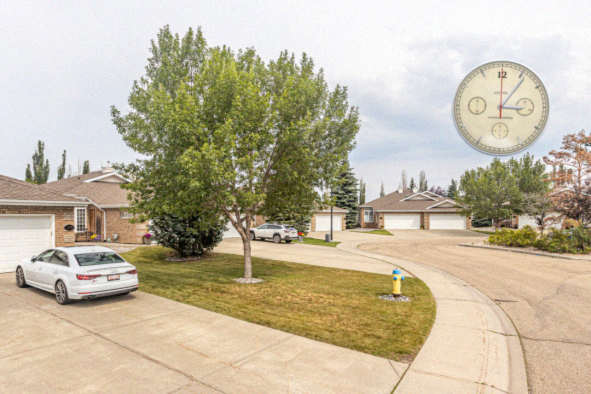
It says 3:06
